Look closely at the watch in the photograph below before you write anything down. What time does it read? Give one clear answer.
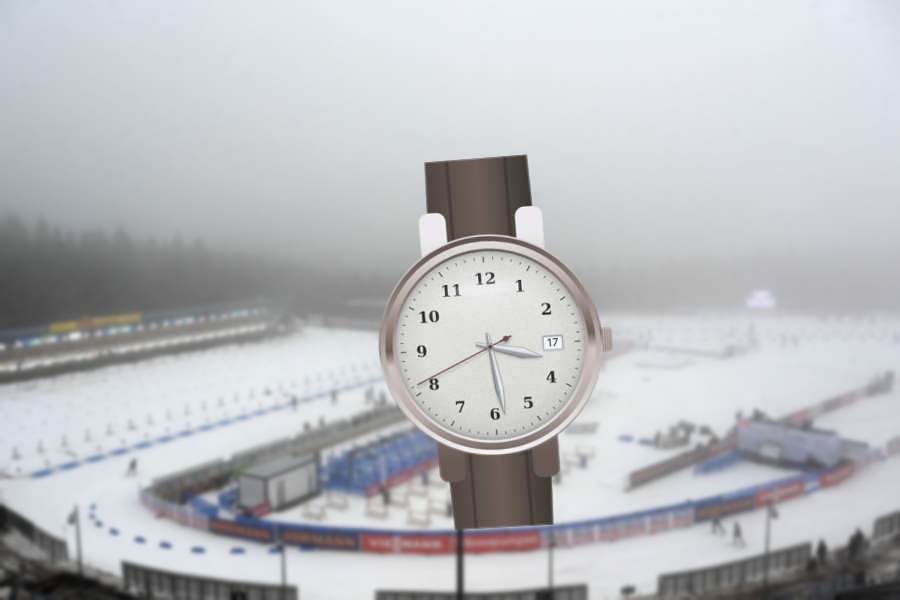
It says 3:28:41
